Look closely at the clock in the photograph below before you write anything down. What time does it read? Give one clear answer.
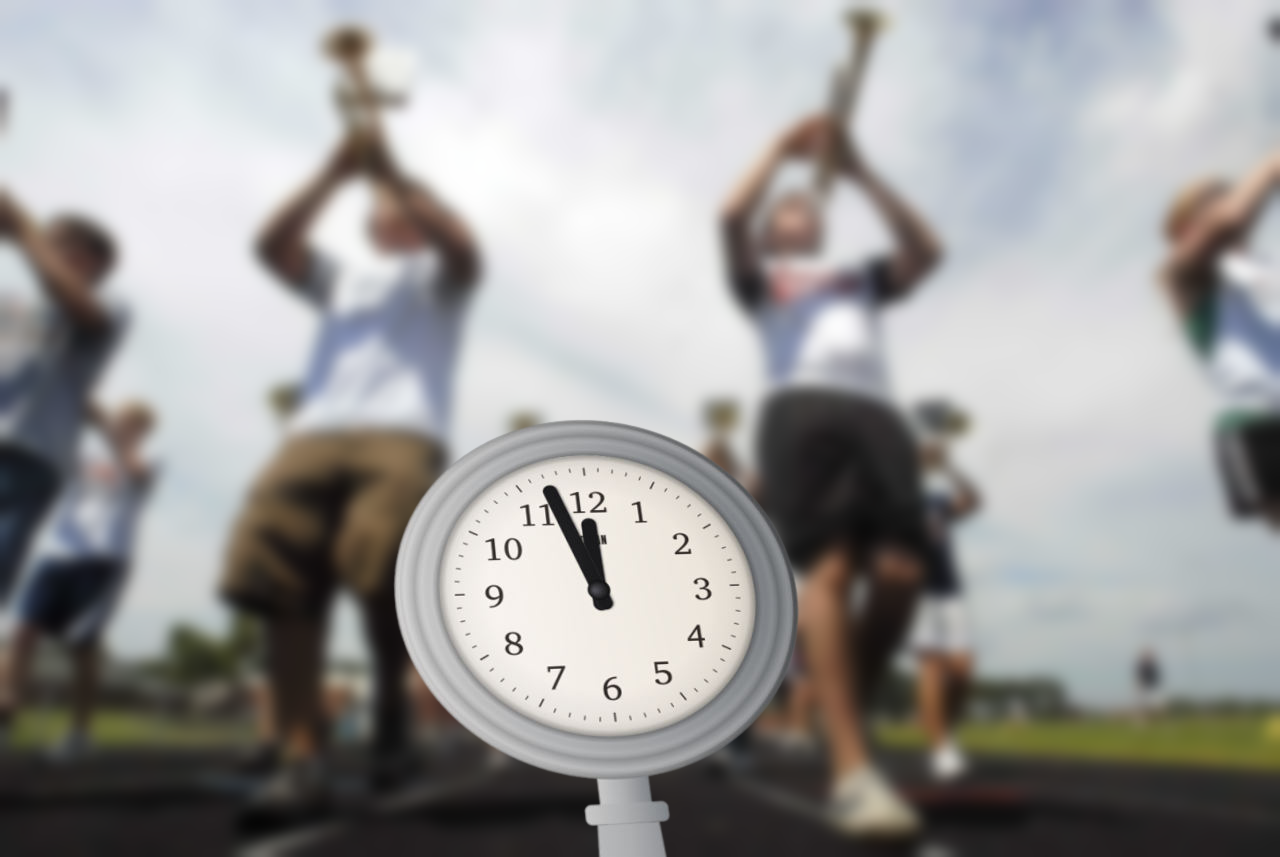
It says 11:57
